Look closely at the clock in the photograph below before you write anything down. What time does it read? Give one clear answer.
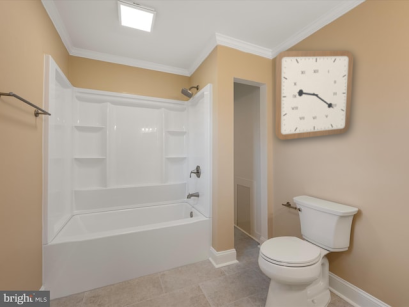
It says 9:21
